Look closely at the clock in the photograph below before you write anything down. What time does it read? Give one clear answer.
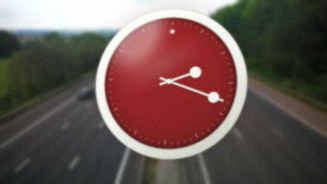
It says 2:18
